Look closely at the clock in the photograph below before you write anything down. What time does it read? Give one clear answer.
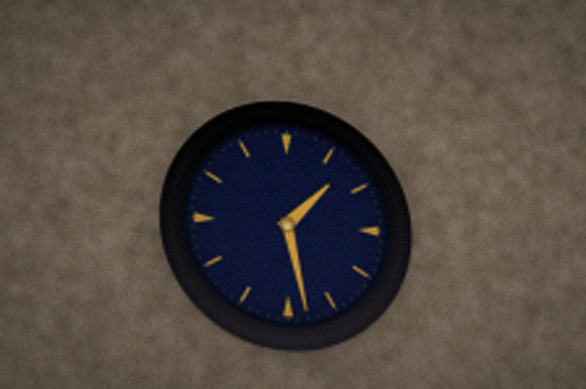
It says 1:28
